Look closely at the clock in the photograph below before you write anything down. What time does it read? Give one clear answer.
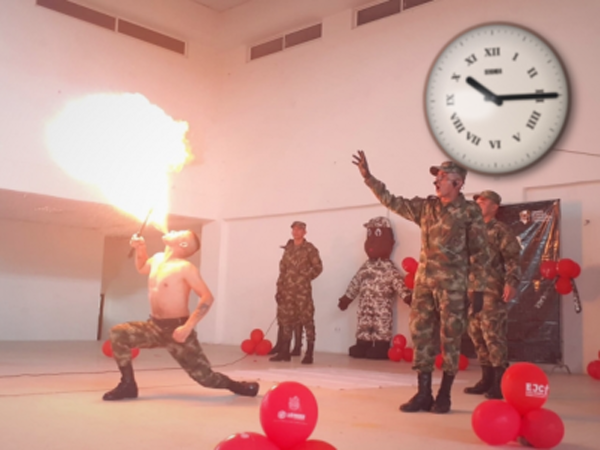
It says 10:15
